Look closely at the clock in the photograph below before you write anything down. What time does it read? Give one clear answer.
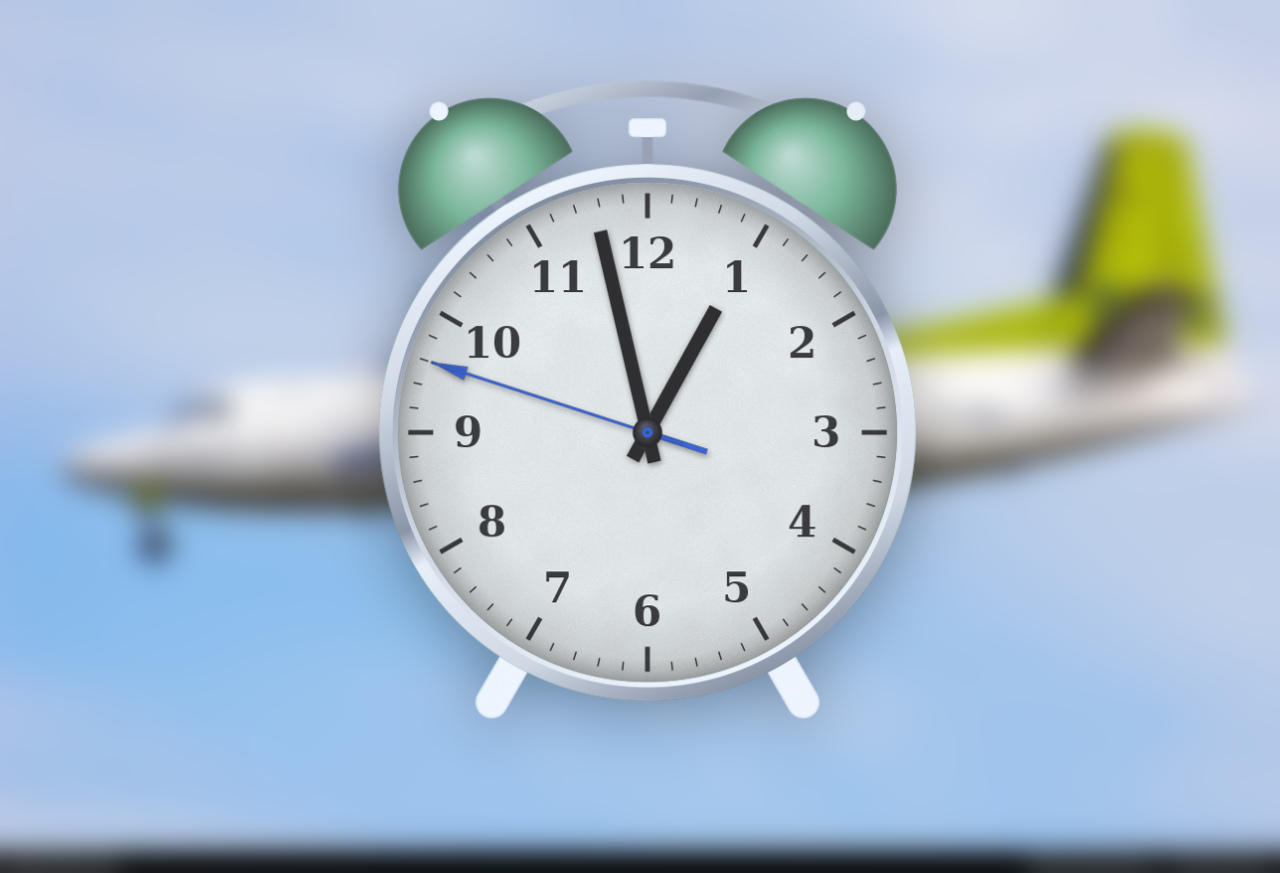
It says 12:57:48
